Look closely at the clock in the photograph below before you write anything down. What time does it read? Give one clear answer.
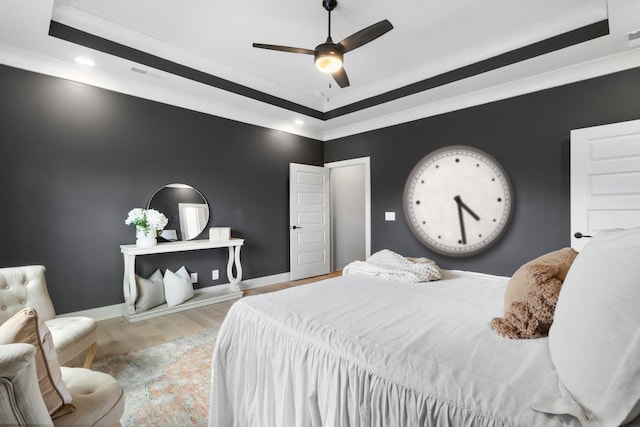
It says 4:29
